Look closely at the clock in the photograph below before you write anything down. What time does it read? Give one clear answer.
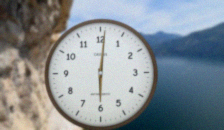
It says 6:01
